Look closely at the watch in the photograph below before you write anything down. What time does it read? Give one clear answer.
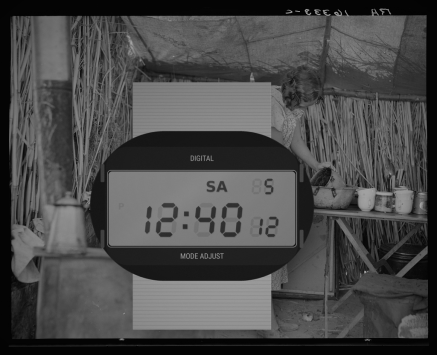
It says 12:40:12
